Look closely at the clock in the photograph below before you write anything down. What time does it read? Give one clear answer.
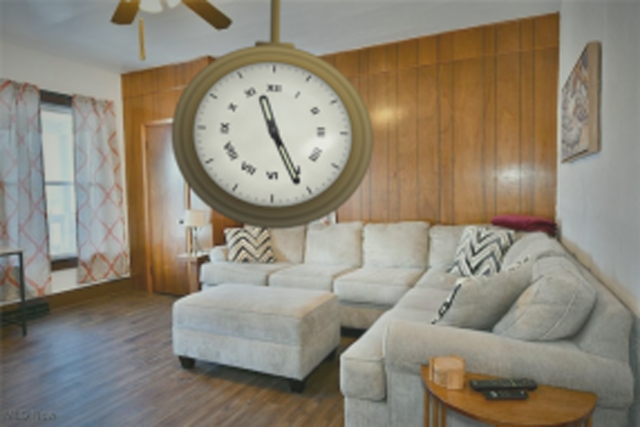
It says 11:26
